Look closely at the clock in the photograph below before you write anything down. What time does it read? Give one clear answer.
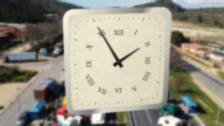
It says 1:55
